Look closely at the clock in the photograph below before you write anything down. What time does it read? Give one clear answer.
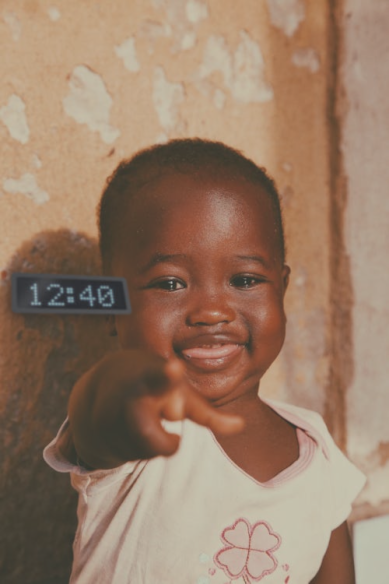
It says 12:40
